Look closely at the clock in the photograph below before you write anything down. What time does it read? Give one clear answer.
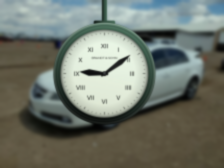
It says 9:09
